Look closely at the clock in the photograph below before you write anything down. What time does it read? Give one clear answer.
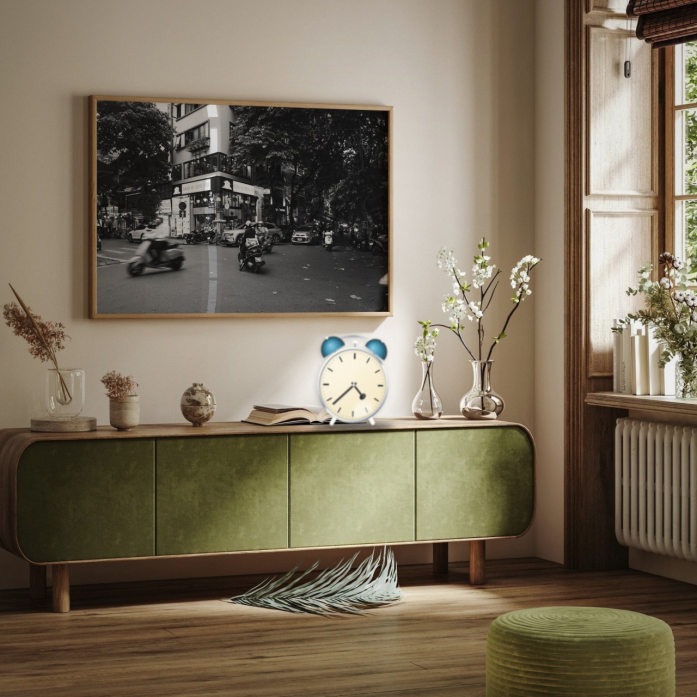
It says 4:38
